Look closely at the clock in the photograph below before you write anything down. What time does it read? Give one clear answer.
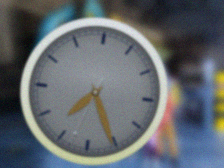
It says 7:25:33
